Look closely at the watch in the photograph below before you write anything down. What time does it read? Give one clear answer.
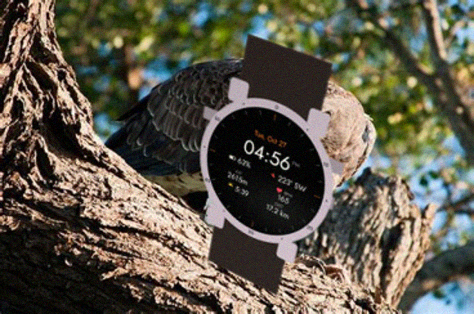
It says 4:56
